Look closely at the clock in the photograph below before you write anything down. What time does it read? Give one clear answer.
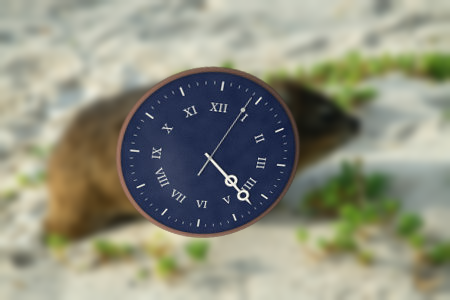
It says 4:22:04
